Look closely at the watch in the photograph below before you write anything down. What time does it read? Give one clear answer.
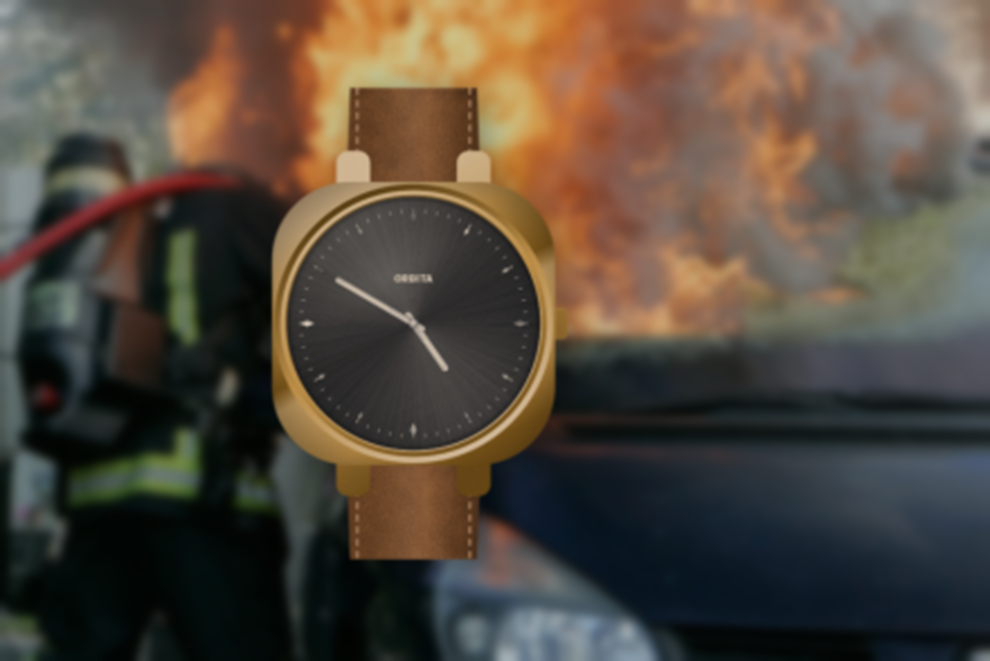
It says 4:50
